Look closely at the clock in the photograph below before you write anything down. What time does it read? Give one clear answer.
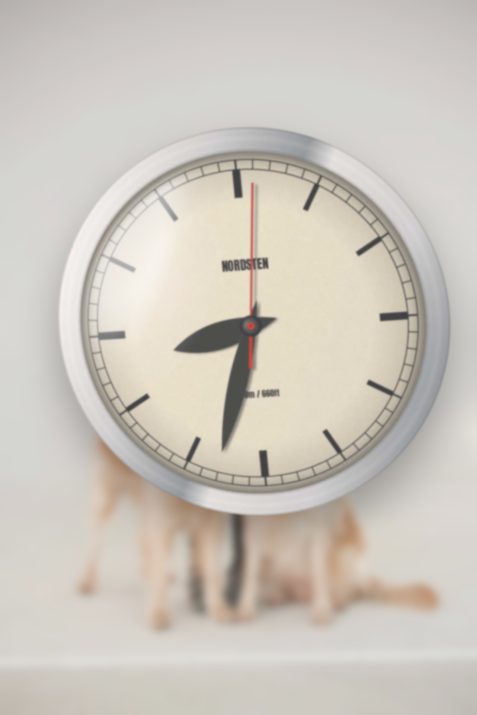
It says 8:33:01
